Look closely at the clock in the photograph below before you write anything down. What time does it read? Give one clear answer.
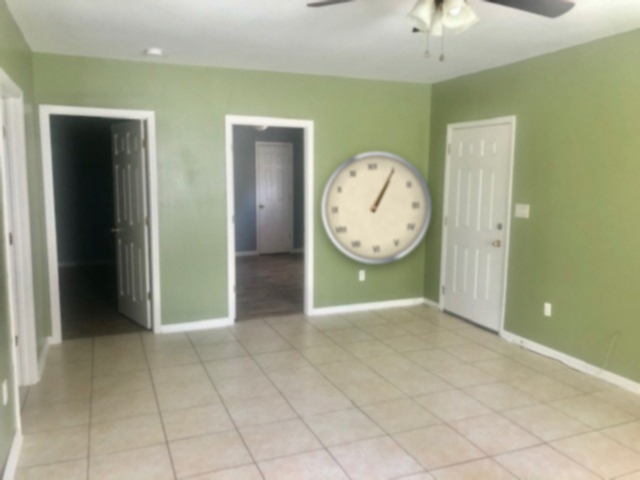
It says 1:05
